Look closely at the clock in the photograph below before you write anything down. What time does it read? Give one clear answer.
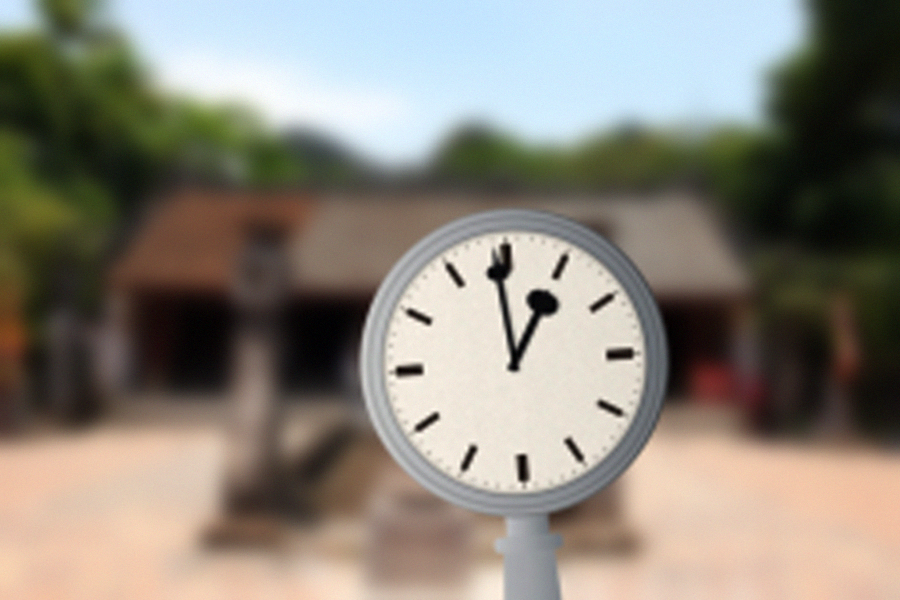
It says 12:59
